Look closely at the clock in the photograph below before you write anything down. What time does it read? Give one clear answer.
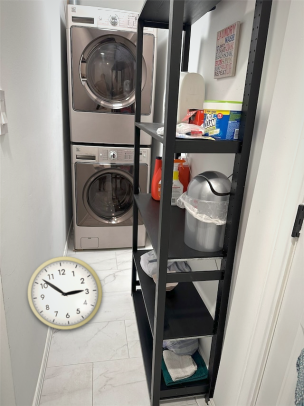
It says 2:52
